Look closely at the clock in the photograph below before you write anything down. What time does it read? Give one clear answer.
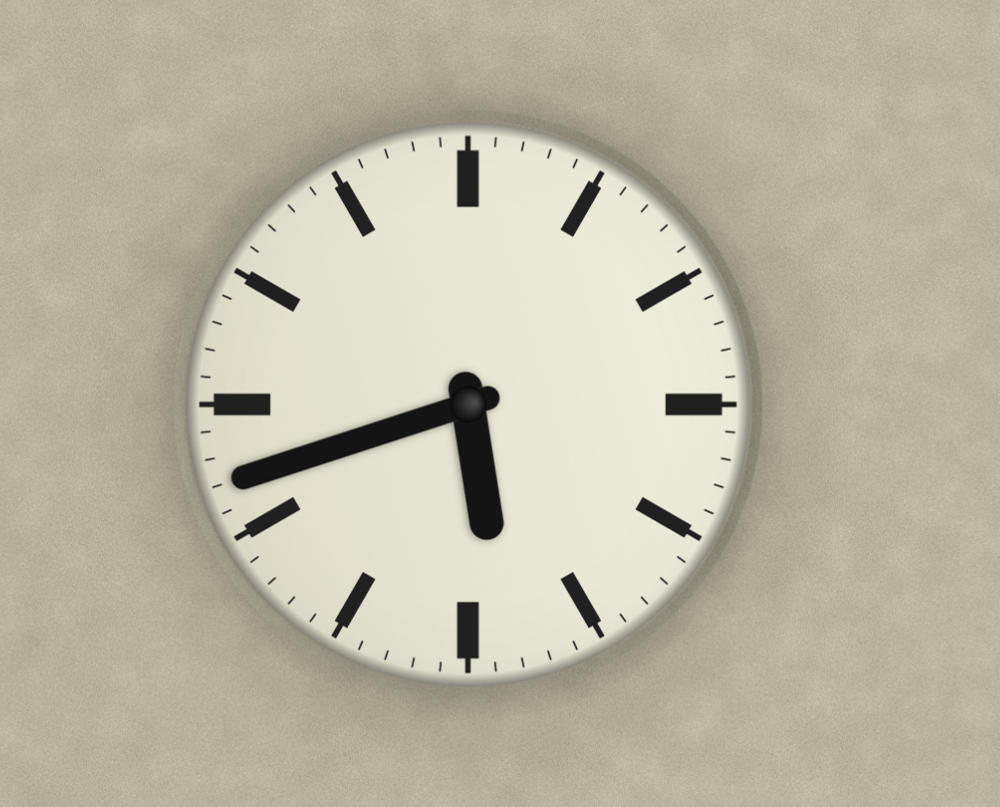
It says 5:42
